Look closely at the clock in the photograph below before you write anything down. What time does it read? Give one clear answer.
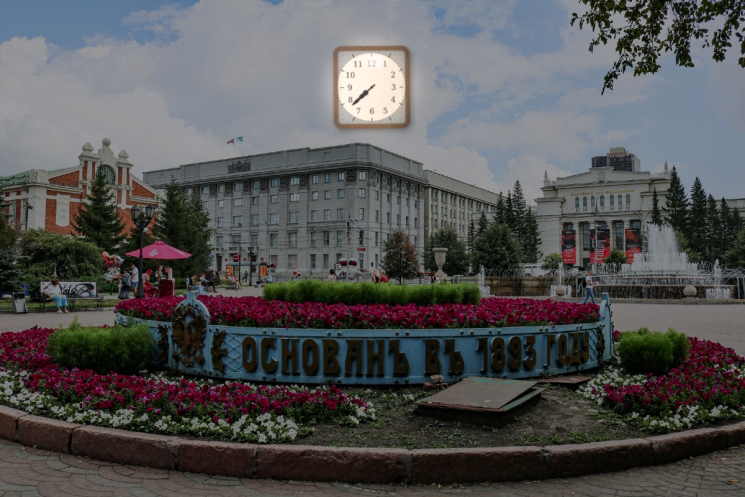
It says 7:38
